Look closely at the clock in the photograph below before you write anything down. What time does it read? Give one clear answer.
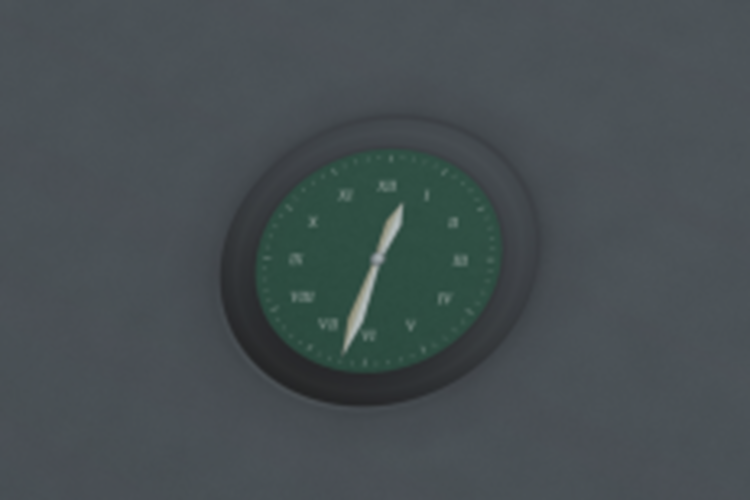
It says 12:32
